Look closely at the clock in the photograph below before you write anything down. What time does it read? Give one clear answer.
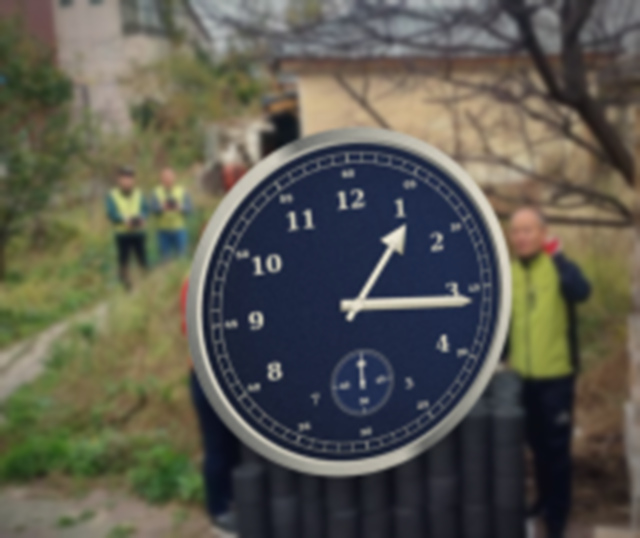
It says 1:16
